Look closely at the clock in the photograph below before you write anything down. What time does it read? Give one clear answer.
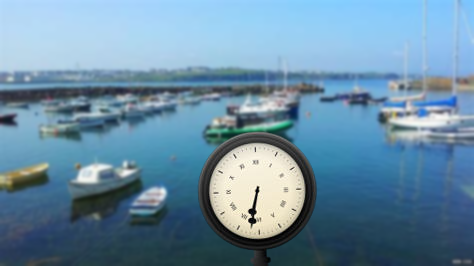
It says 6:32
